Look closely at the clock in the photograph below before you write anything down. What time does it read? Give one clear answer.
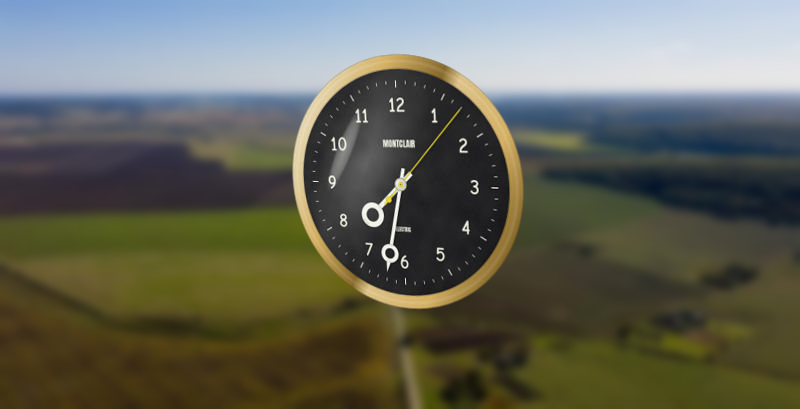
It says 7:32:07
